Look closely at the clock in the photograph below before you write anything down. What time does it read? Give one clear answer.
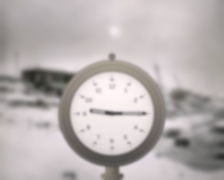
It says 9:15
